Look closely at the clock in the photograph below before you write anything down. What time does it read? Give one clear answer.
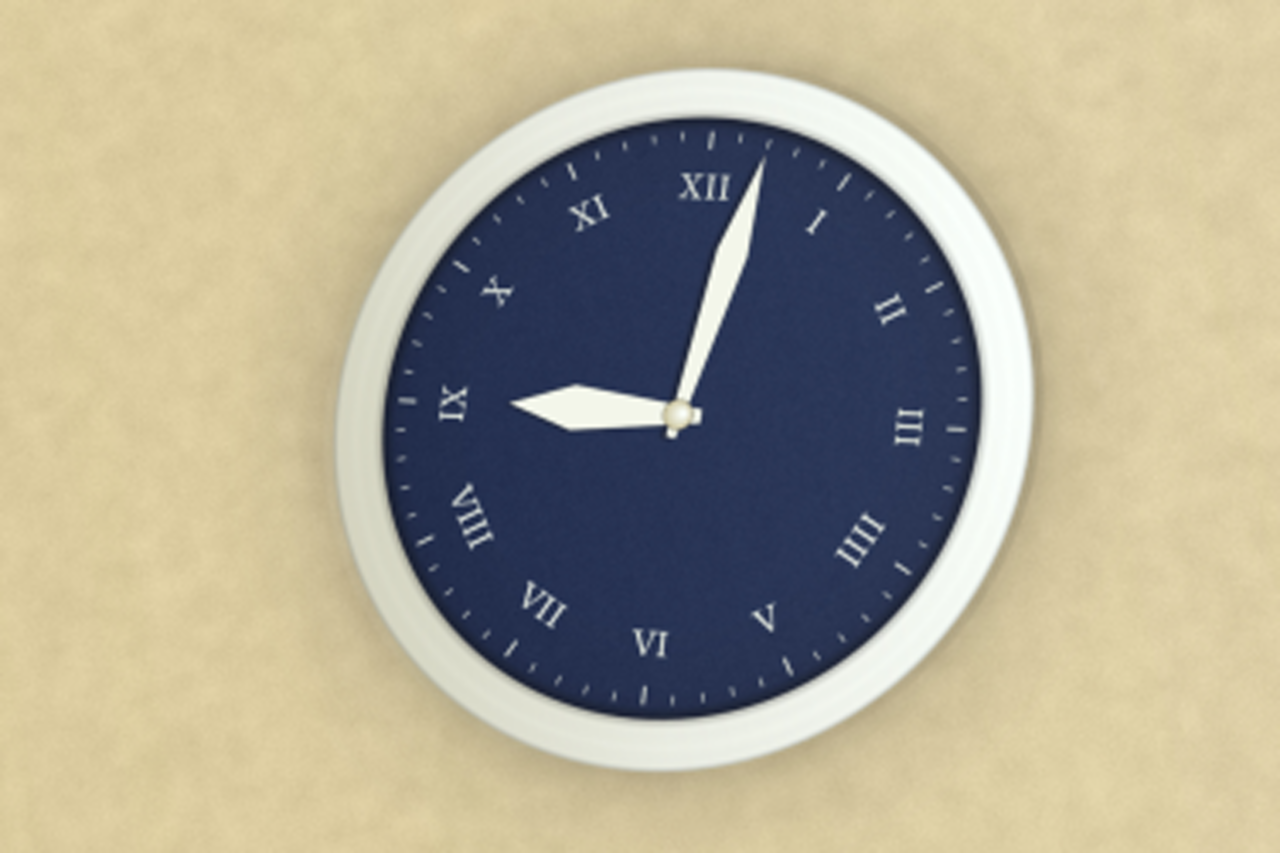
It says 9:02
